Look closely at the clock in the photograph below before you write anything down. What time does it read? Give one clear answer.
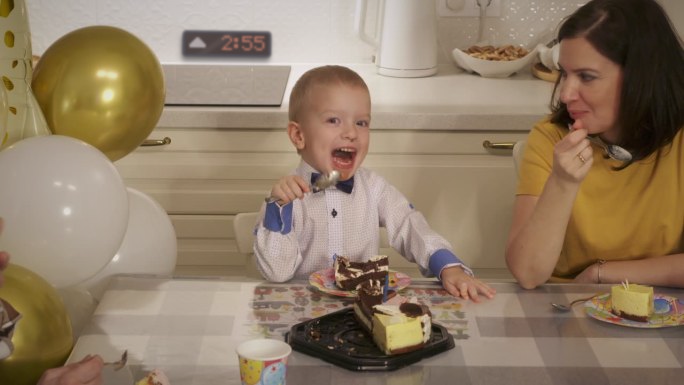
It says 2:55
